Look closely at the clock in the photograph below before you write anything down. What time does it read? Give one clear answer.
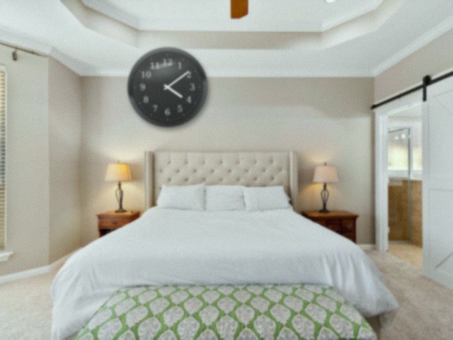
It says 4:09
